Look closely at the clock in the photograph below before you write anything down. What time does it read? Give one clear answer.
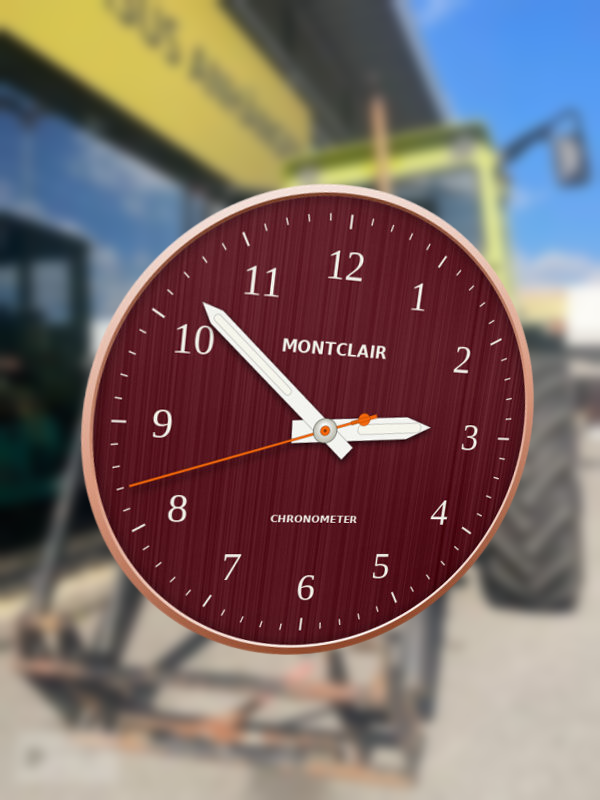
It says 2:51:42
